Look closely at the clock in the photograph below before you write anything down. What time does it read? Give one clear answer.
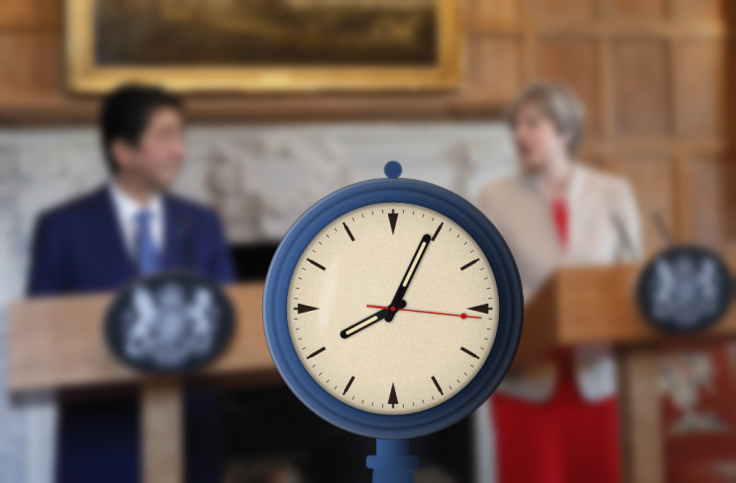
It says 8:04:16
